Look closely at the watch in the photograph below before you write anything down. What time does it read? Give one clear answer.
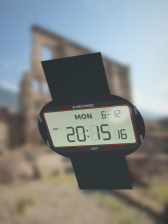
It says 20:15:16
